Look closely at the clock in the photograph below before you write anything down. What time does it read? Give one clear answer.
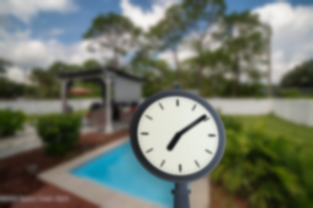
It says 7:09
